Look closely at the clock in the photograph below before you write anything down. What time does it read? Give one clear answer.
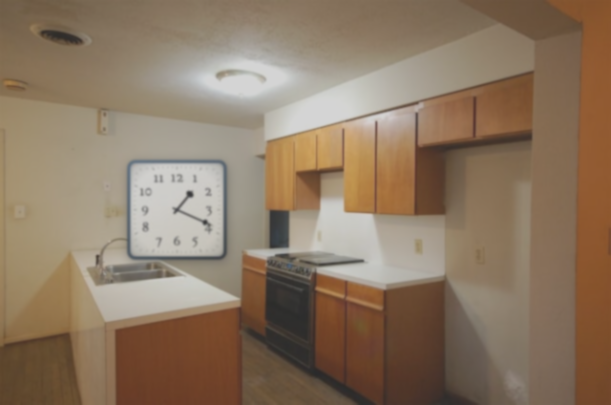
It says 1:19
